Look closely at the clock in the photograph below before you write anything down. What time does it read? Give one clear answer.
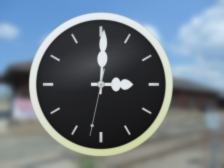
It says 3:00:32
